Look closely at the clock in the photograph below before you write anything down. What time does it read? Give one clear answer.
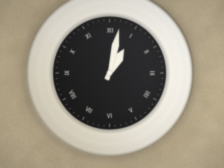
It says 1:02
